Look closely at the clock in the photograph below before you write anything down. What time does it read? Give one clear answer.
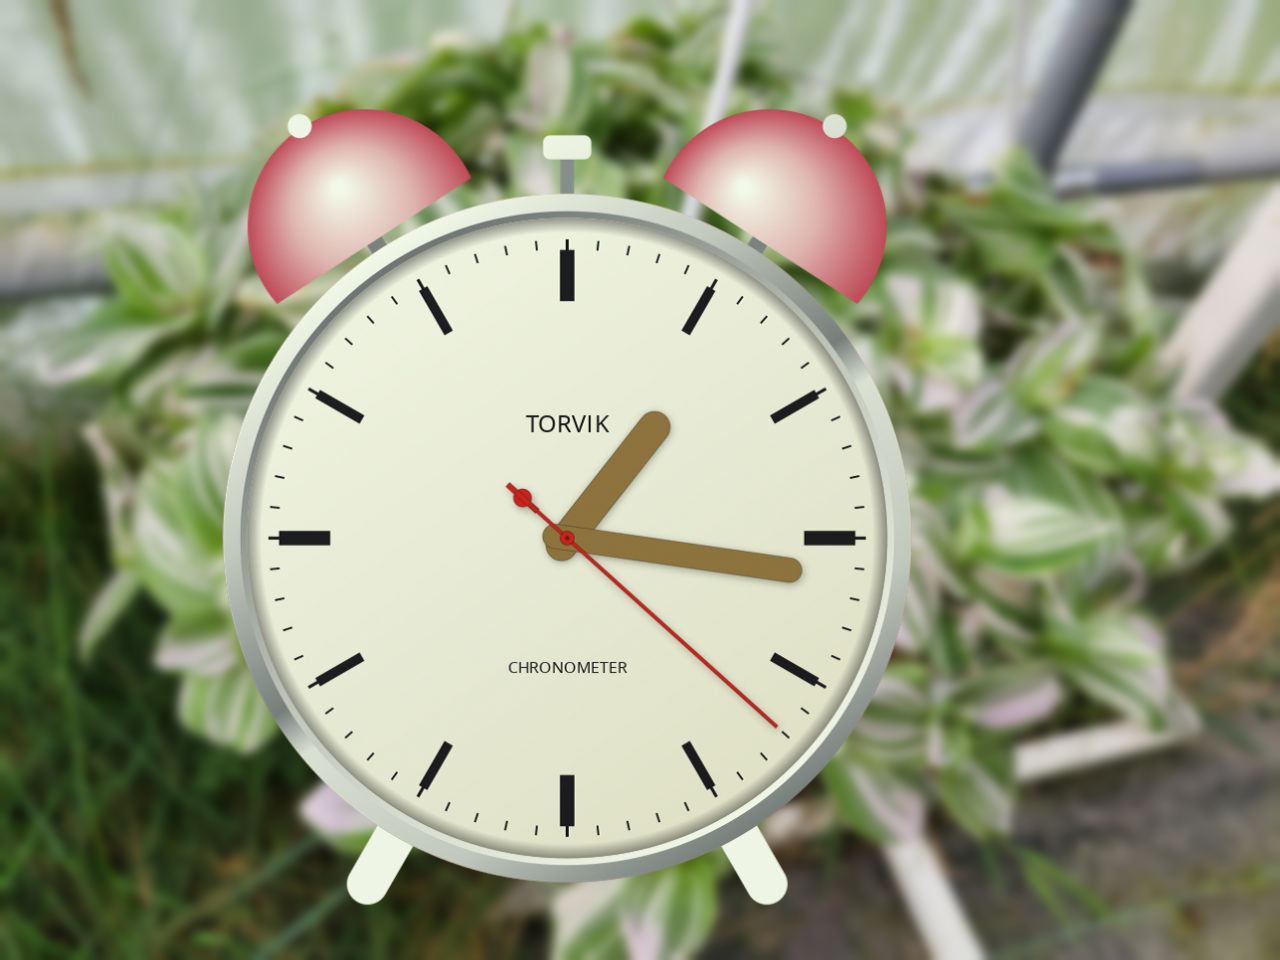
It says 1:16:22
